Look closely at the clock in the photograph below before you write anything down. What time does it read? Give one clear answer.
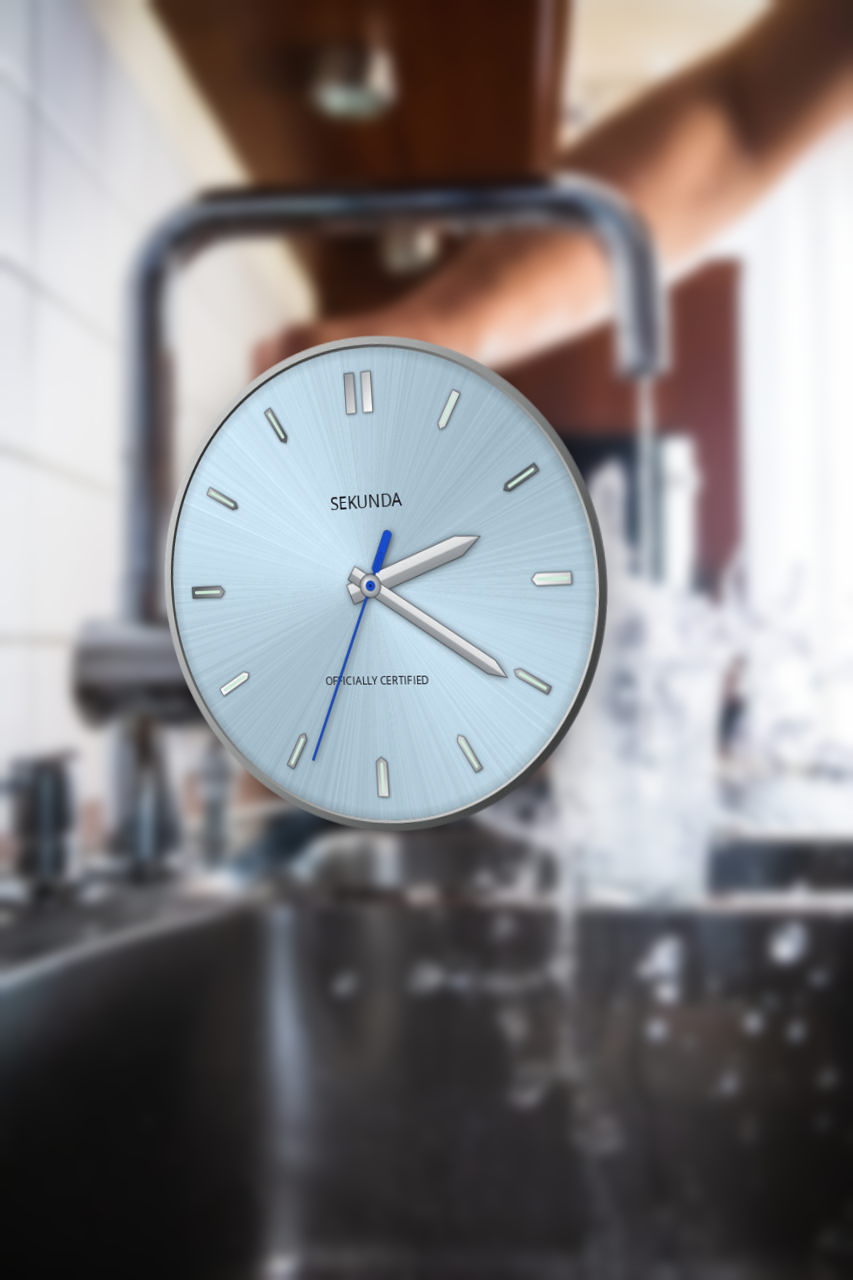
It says 2:20:34
